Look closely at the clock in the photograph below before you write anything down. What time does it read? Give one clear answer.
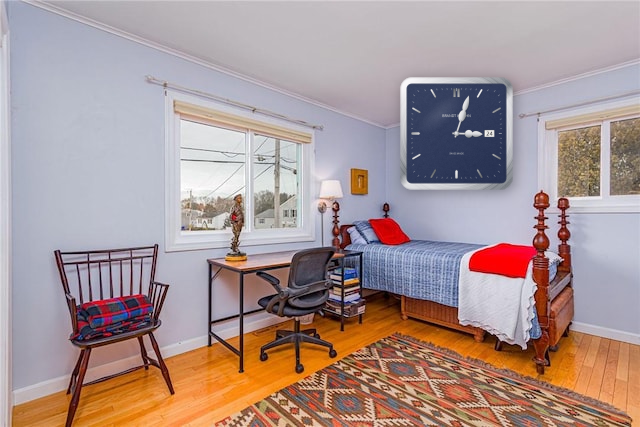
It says 3:03
